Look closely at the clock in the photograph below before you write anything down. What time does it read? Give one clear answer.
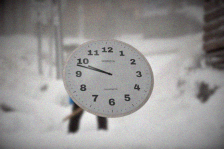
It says 9:48
